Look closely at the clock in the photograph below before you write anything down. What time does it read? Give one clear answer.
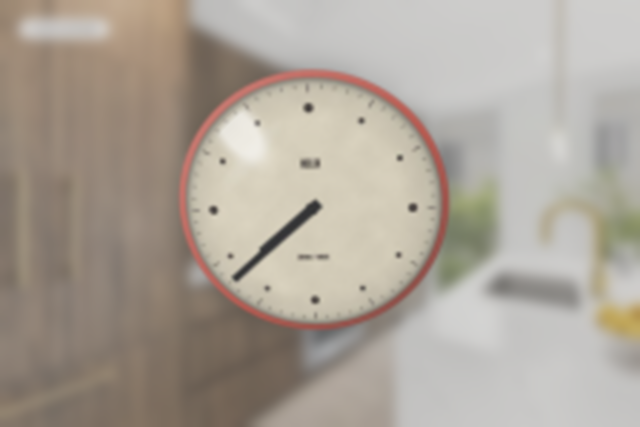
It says 7:38
